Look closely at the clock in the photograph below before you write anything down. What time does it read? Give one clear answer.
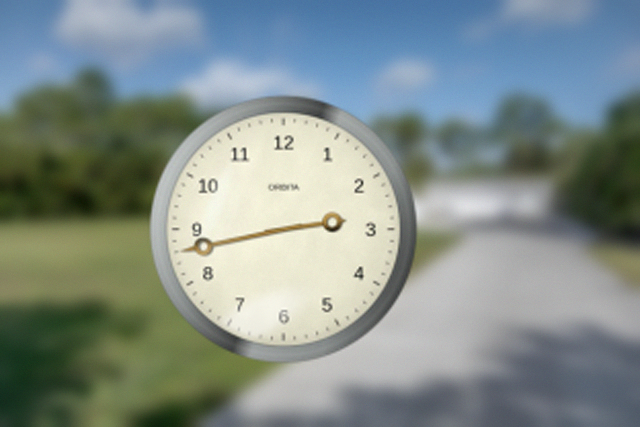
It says 2:43
